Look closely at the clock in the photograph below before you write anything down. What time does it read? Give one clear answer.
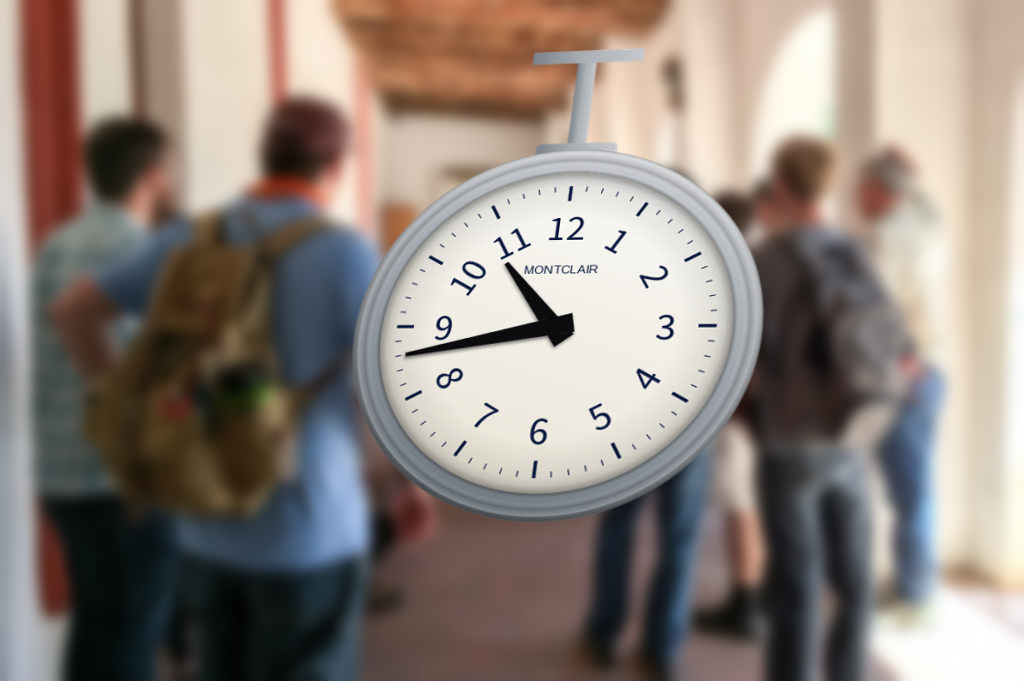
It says 10:43
